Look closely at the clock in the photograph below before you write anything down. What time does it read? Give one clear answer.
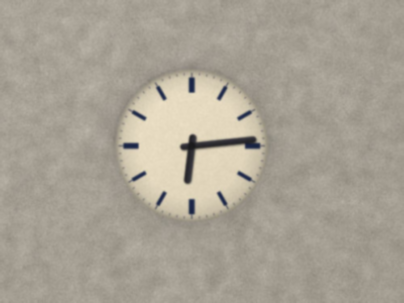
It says 6:14
